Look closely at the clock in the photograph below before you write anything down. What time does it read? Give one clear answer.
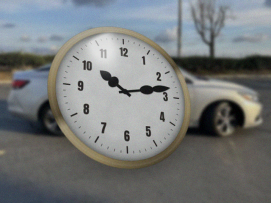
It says 10:13
